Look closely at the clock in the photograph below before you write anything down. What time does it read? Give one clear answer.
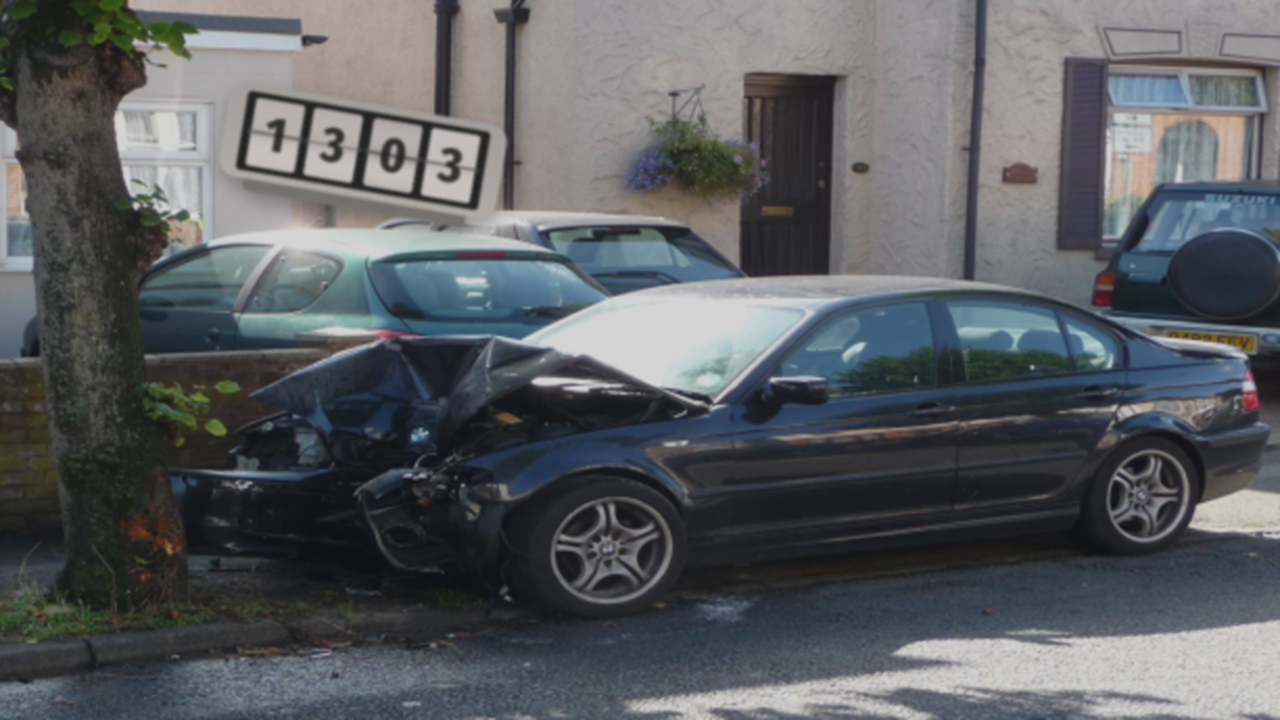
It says 13:03
